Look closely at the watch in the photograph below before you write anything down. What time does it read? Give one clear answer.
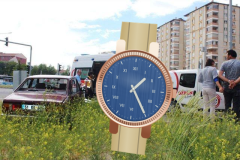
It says 1:25
